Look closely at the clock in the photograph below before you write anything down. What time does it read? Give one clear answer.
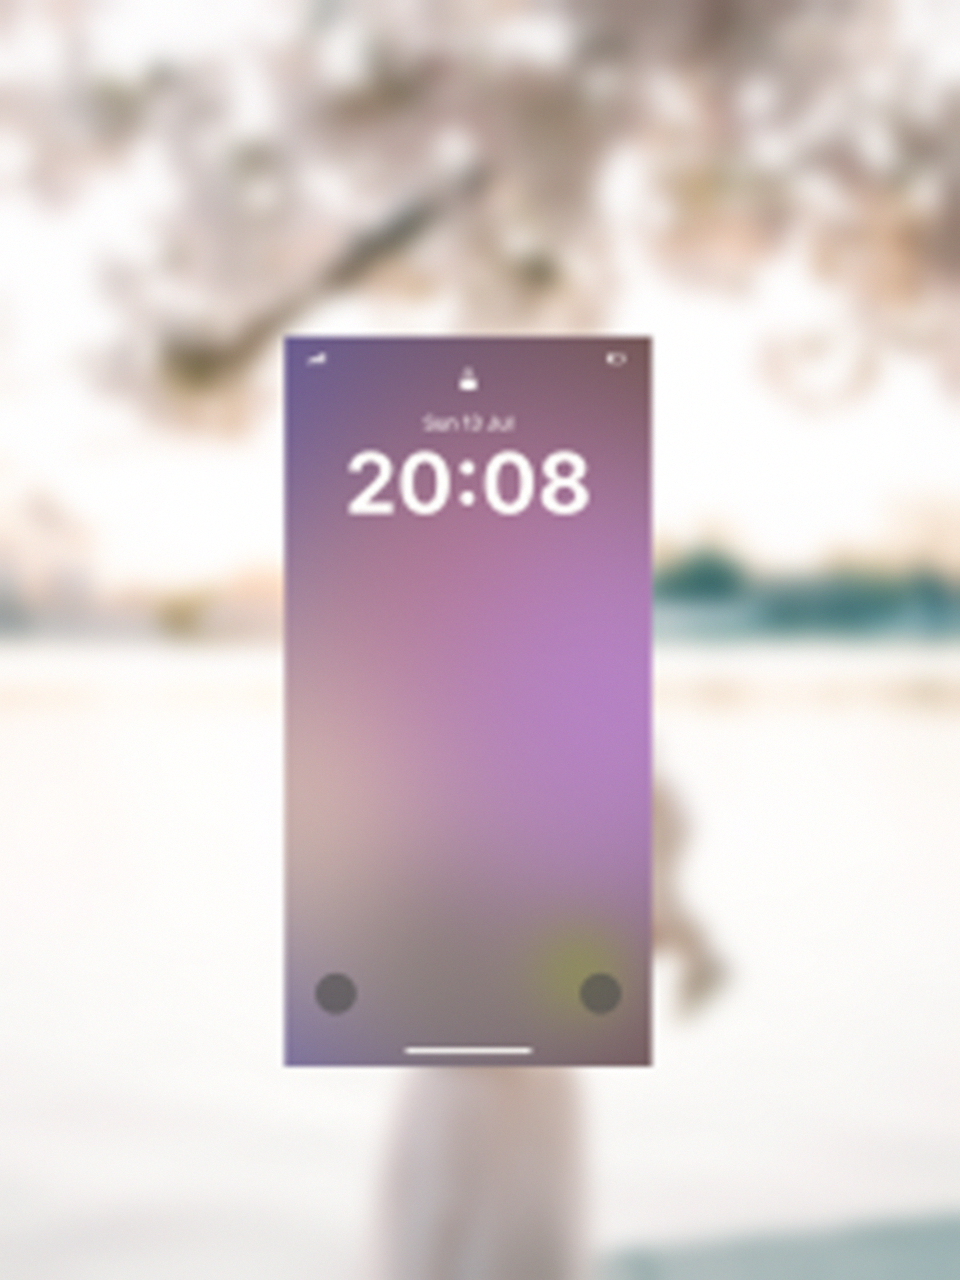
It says 20:08
